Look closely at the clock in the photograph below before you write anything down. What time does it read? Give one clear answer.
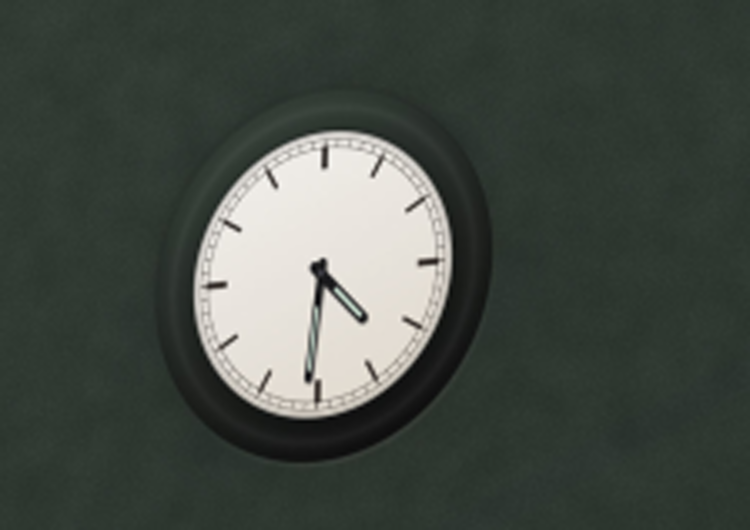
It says 4:31
